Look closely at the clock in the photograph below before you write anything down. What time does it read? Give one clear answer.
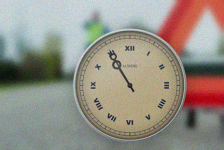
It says 10:55
